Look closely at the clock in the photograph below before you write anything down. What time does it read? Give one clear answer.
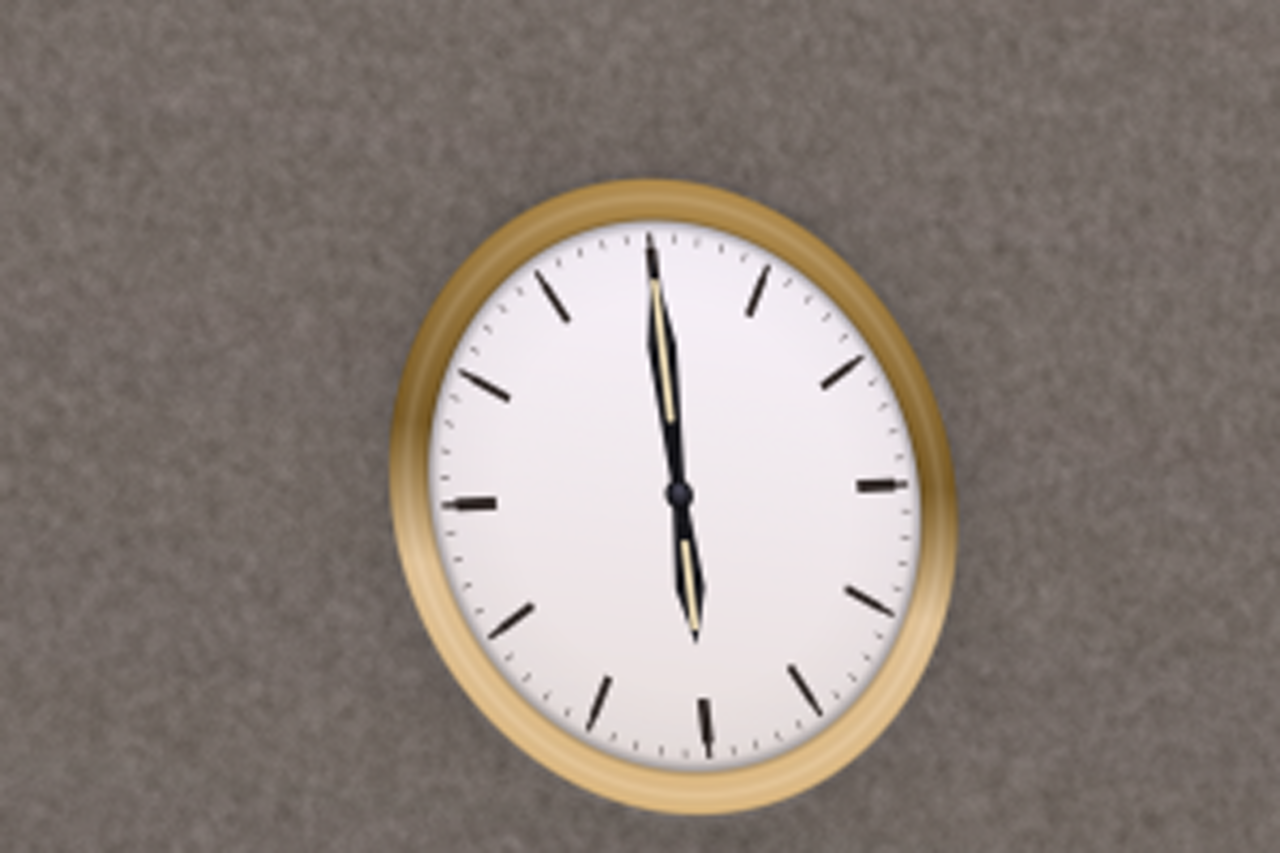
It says 6:00
